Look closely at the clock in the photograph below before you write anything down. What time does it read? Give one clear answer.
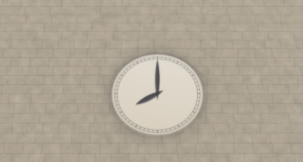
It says 8:00
